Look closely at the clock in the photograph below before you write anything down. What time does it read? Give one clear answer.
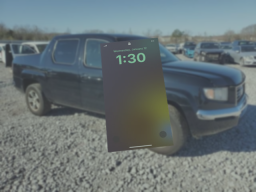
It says 1:30
